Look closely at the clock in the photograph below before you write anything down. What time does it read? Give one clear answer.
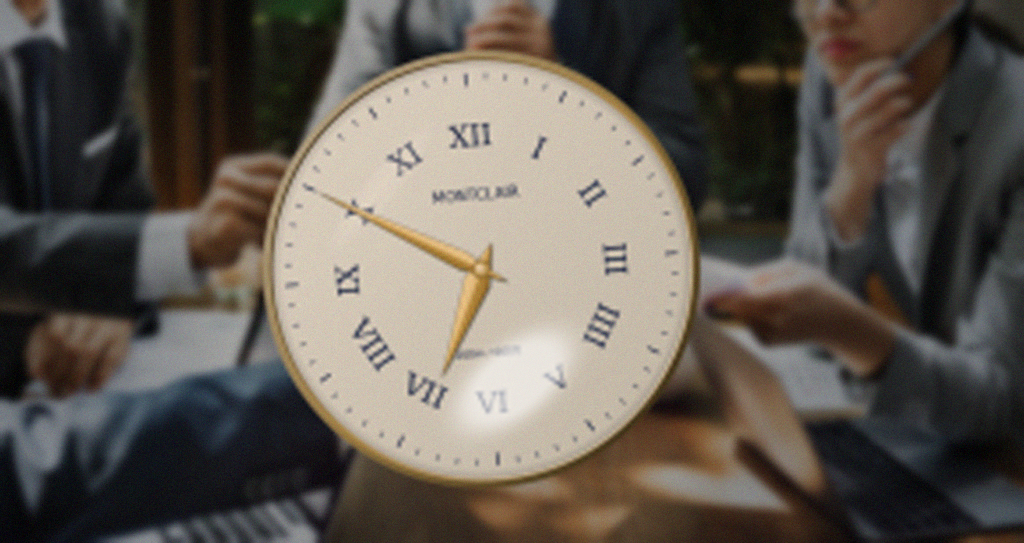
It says 6:50
